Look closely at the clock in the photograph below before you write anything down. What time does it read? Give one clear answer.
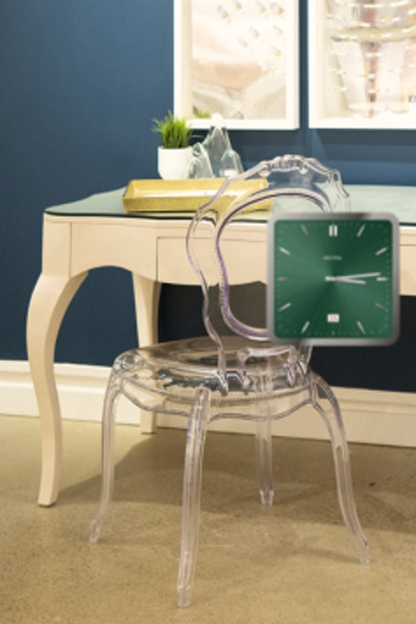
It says 3:14
